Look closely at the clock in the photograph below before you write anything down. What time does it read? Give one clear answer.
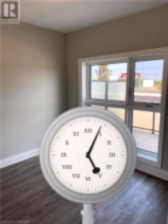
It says 5:04
